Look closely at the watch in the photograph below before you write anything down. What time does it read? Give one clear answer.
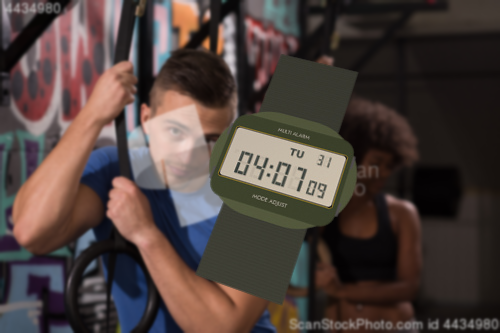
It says 4:07:09
